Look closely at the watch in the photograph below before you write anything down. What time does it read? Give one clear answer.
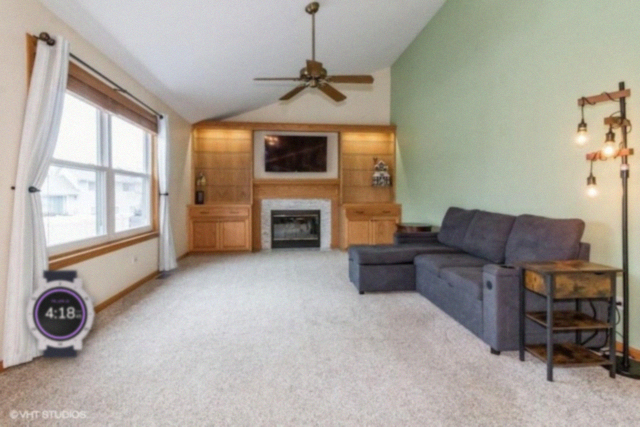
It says 4:18
